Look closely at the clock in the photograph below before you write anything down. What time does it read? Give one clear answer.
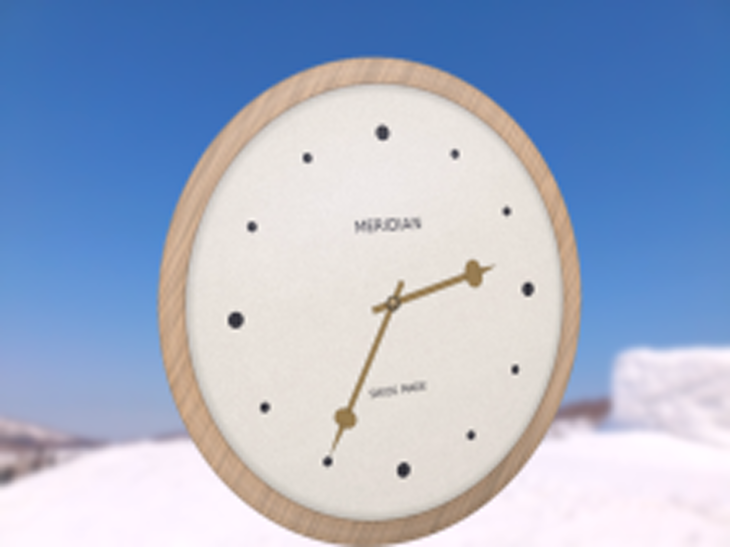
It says 2:35
